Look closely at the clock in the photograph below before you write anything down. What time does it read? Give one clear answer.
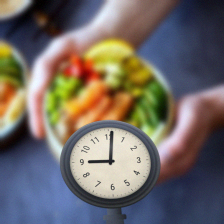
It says 9:01
